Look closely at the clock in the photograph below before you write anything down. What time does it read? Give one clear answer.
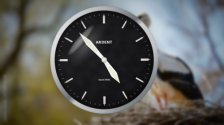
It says 4:53
